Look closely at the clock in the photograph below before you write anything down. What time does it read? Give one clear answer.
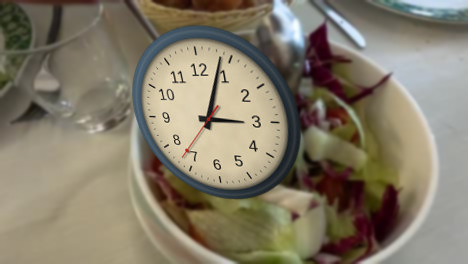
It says 3:03:37
